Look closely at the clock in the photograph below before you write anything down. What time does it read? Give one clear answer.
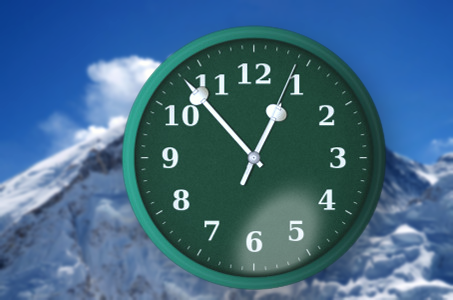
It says 12:53:04
